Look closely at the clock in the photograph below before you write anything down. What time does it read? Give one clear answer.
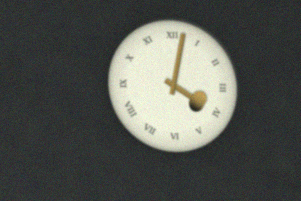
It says 4:02
